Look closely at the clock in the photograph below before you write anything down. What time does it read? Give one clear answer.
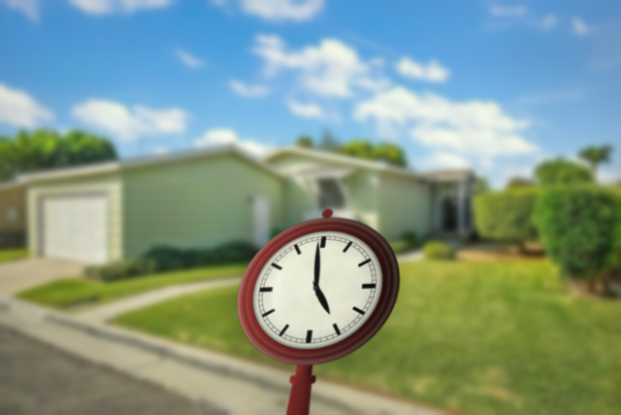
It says 4:59
